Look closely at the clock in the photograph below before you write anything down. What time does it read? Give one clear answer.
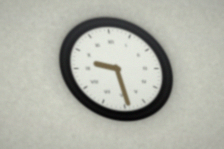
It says 9:29
